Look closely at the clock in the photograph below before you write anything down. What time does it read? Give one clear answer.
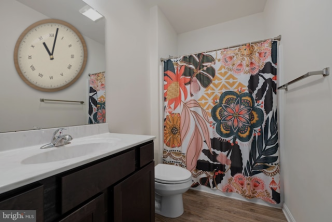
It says 11:02
